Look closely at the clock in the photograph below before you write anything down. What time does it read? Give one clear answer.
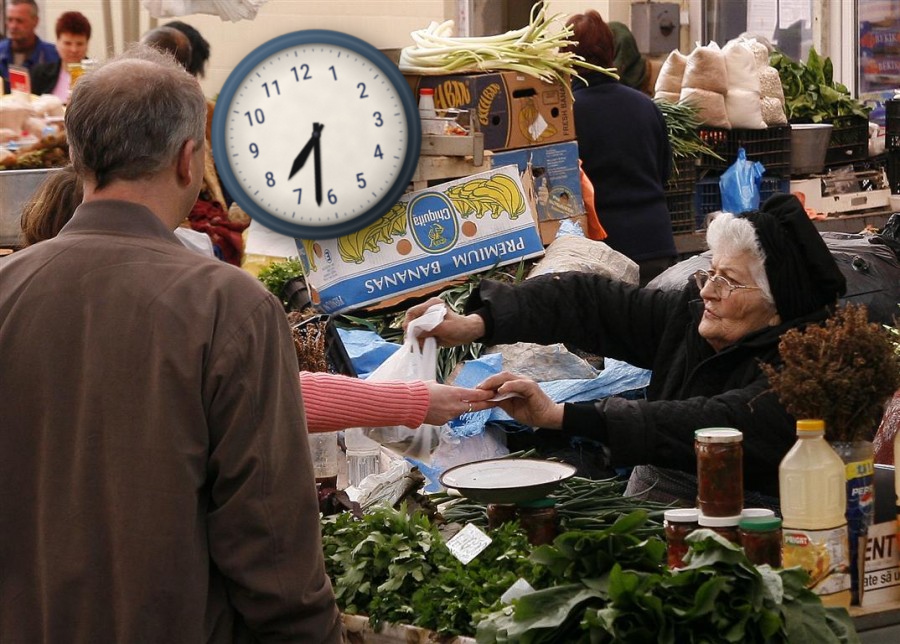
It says 7:32
